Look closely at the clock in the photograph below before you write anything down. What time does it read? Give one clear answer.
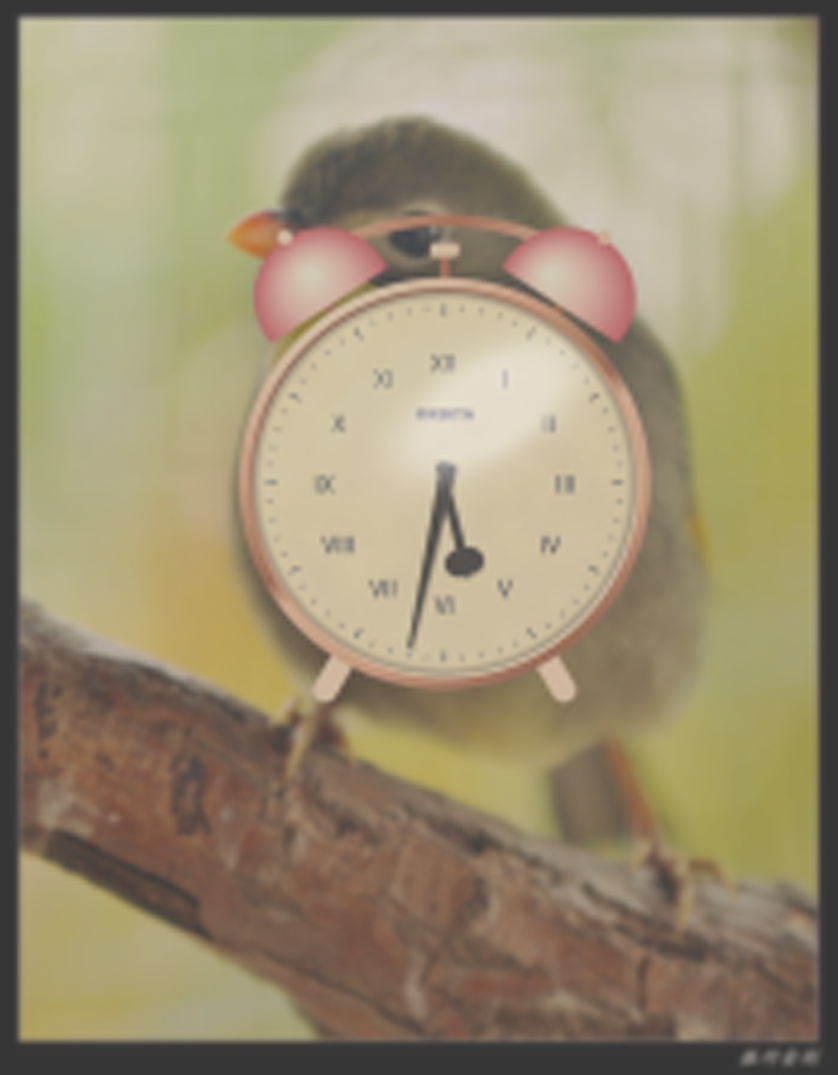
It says 5:32
